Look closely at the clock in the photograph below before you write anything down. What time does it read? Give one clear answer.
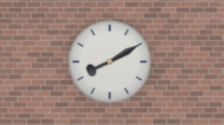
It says 8:10
